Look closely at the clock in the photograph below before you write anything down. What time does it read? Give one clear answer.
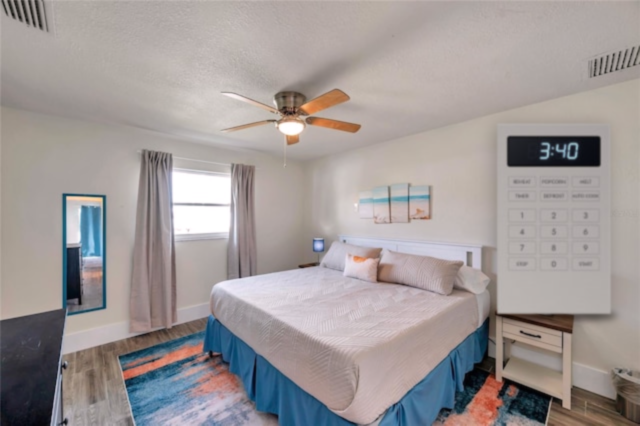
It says 3:40
